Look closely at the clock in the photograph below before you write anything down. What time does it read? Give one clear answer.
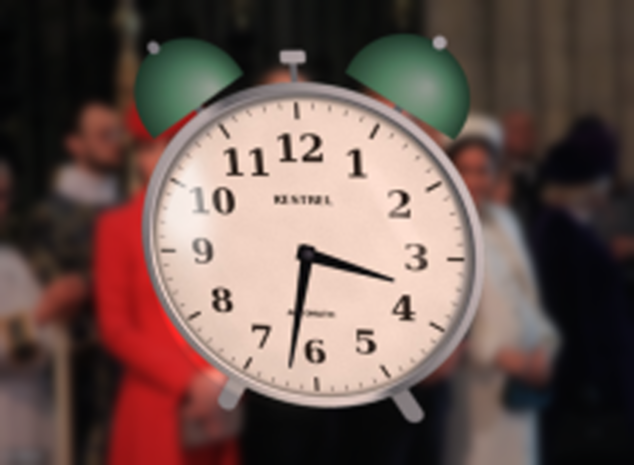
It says 3:32
